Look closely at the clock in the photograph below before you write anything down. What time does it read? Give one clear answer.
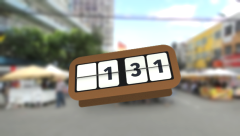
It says 1:31
